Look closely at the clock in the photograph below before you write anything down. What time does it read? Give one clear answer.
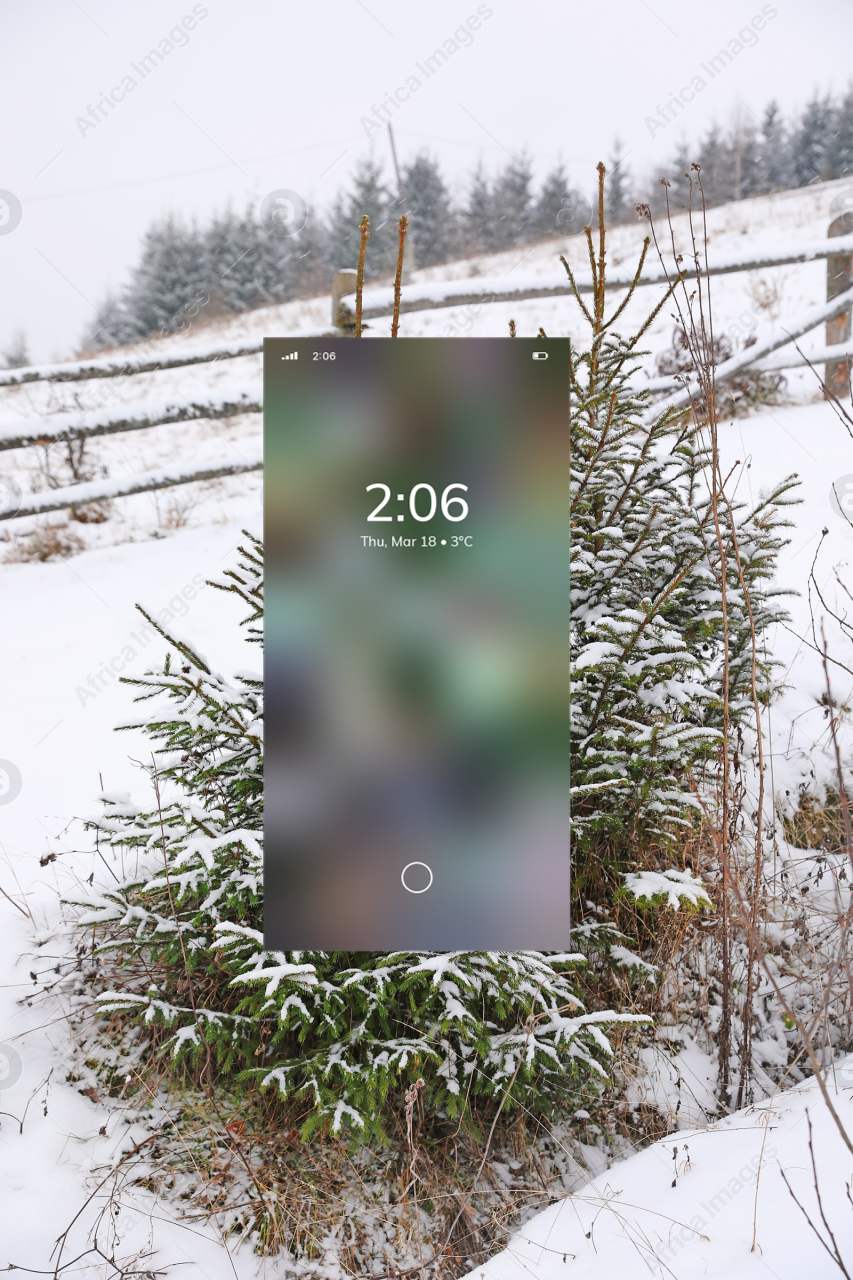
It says 2:06
